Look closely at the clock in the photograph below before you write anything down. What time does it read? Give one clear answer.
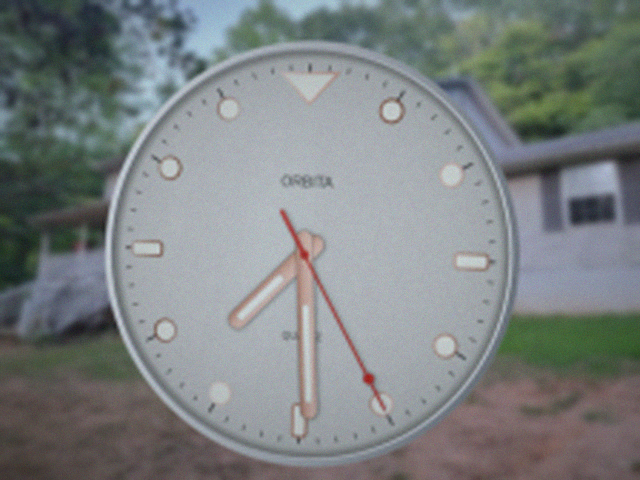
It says 7:29:25
